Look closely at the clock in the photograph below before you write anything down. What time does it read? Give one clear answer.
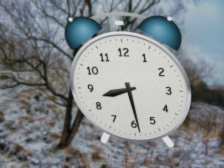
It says 8:29
